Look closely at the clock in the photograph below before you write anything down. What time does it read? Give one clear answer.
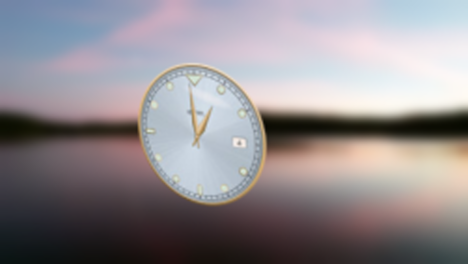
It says 12:59
